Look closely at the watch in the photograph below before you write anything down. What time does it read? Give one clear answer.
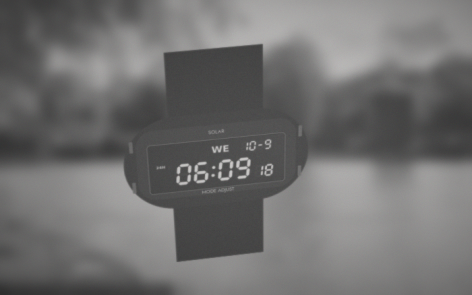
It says 6:09:18
